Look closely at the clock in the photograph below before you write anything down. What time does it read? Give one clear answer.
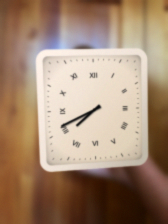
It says 7:41
